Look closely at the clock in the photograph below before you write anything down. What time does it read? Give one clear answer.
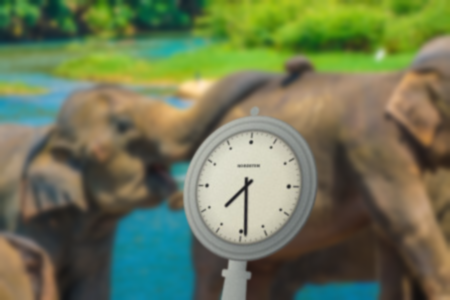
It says 7:29
